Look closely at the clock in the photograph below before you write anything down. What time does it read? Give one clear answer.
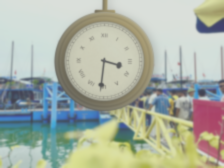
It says 3:31
